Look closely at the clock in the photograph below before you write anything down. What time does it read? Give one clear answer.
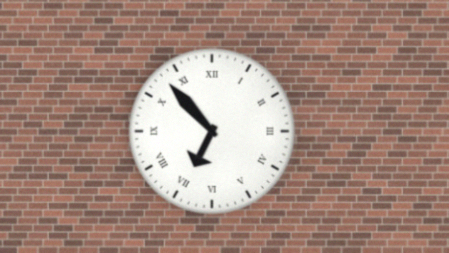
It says 6:53
